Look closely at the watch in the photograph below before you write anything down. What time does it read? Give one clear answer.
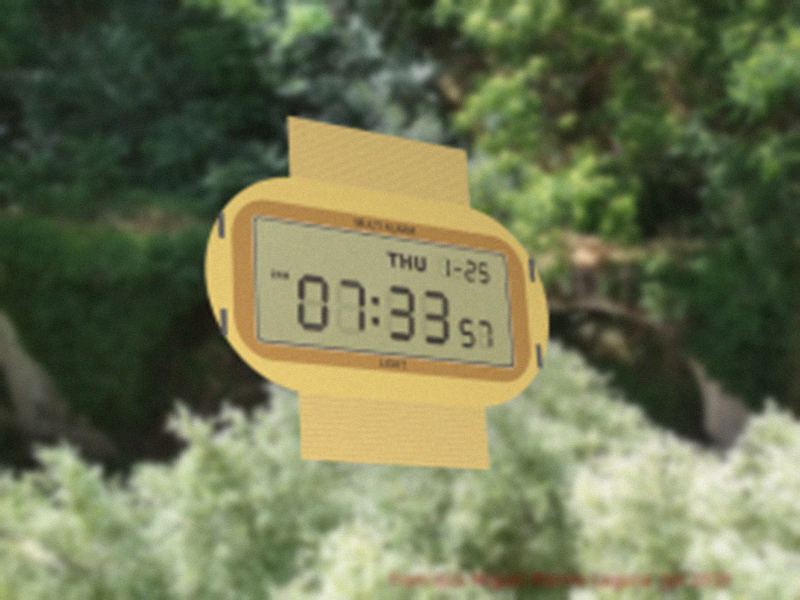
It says 7:33:57
